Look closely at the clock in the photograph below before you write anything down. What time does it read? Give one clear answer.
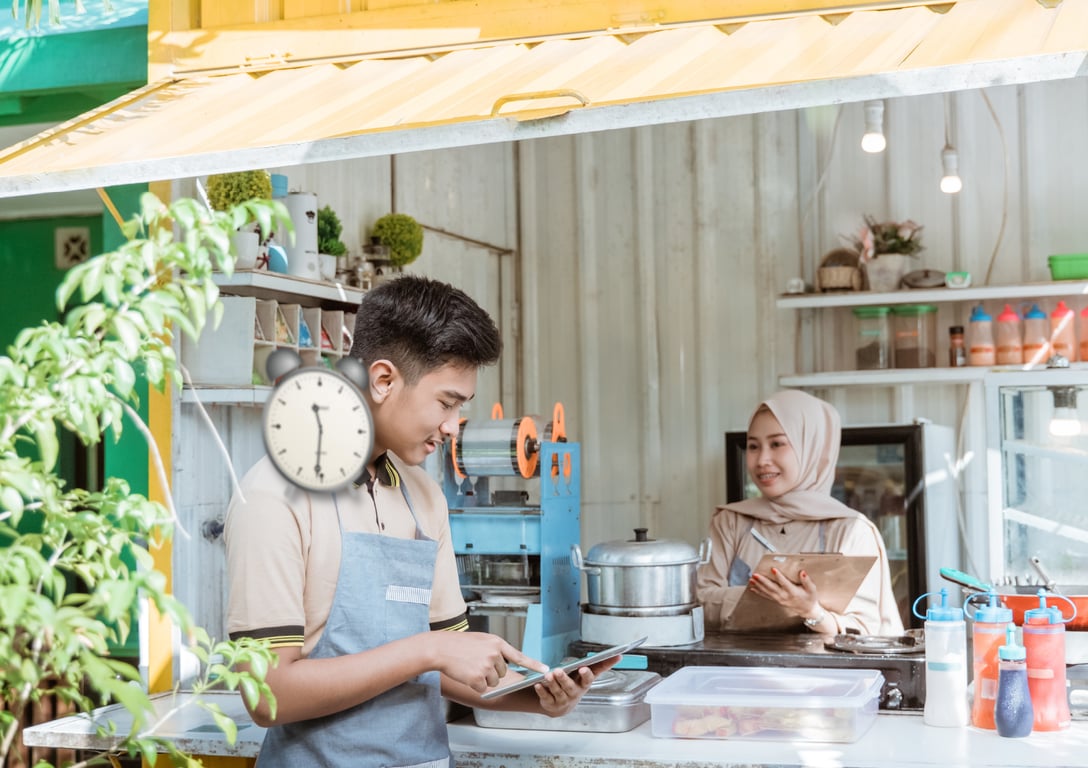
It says 11:31
